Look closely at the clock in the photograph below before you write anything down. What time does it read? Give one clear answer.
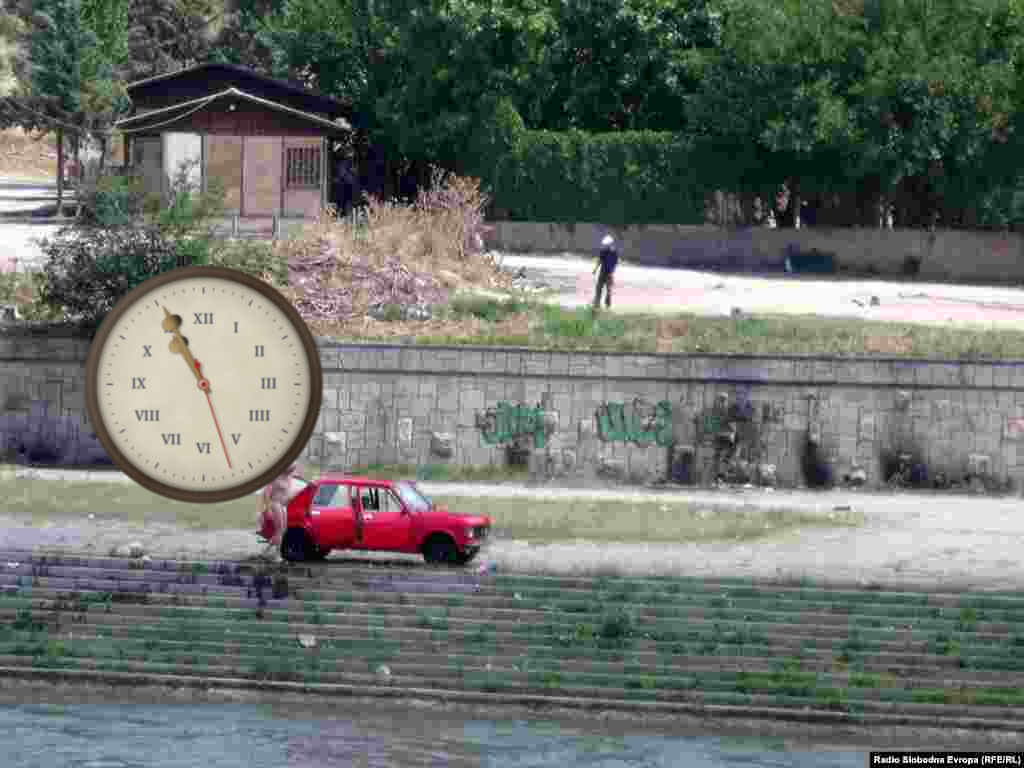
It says 10:55:27
